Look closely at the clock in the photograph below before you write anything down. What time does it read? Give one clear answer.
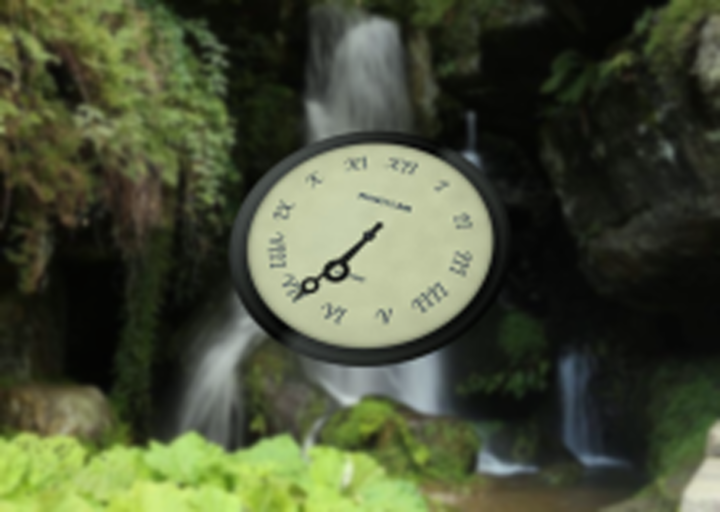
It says 6:34
